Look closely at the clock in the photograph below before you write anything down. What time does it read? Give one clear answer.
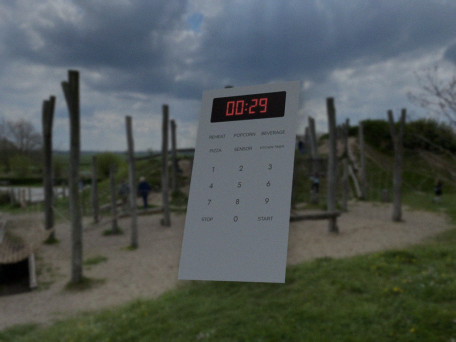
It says 0:29
